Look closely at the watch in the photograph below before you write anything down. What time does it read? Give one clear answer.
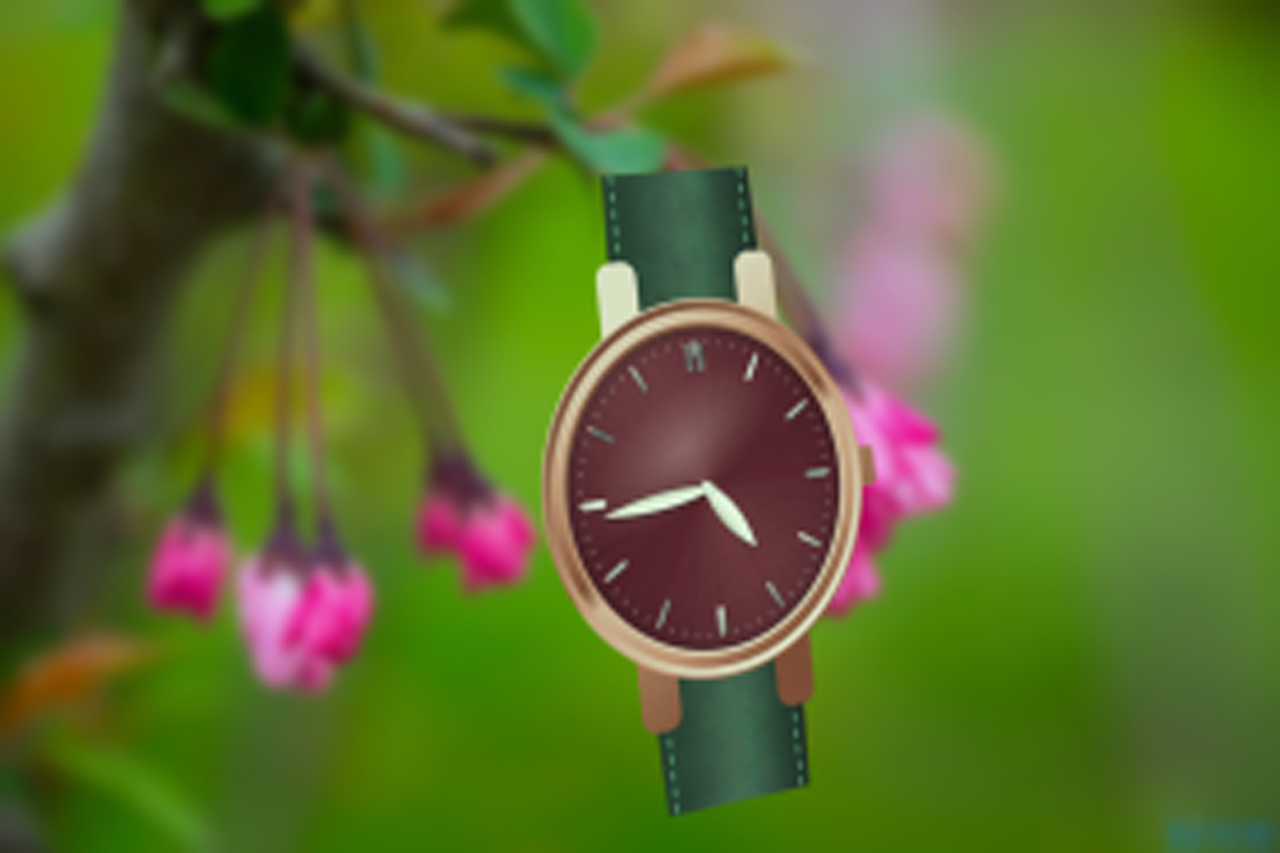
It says 4:44
